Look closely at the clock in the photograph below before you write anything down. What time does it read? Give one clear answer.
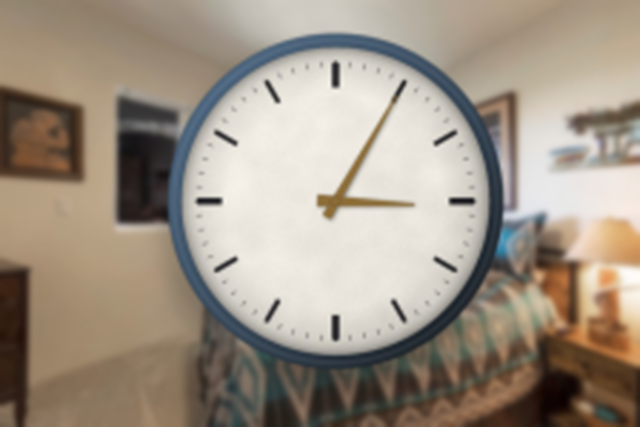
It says 3:05
